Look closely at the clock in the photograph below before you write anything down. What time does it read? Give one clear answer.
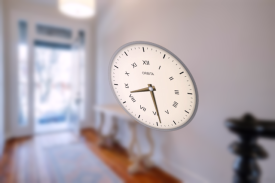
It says 8:29
